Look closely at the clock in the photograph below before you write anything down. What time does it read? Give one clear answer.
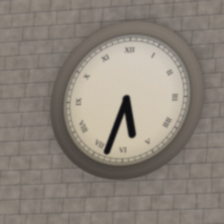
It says 5:33
